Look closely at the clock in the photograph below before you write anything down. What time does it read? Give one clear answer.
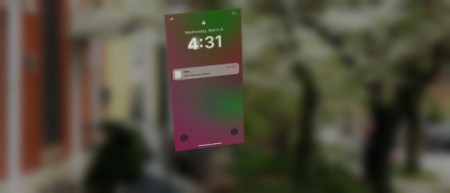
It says 4:31
